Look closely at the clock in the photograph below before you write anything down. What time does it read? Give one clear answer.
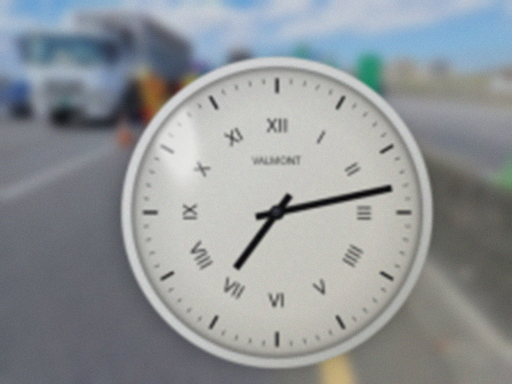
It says 7:13
